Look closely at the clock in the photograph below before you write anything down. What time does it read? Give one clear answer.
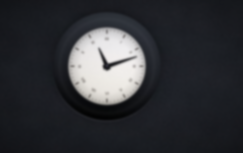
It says 11:12
